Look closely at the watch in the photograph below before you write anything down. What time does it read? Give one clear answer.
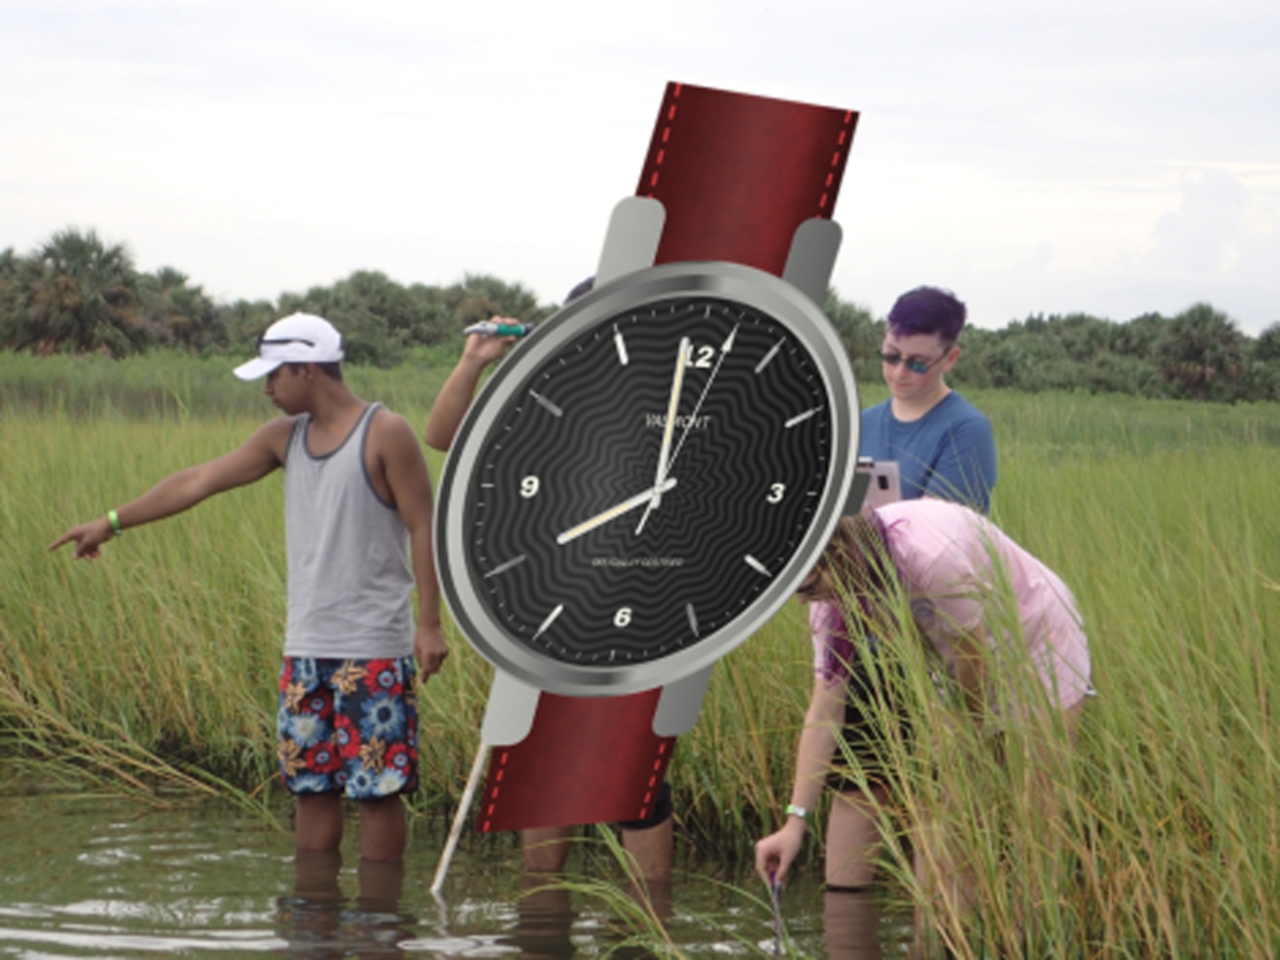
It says 7:59:02
